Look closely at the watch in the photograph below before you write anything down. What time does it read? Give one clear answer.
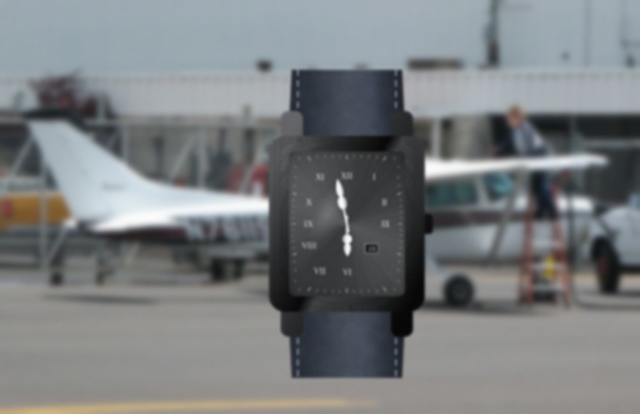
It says 5:58
